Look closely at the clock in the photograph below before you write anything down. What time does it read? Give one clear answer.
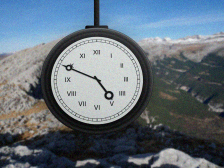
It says 4:49
